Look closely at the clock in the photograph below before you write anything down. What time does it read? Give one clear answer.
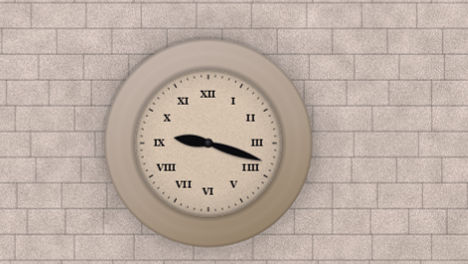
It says 9:18
